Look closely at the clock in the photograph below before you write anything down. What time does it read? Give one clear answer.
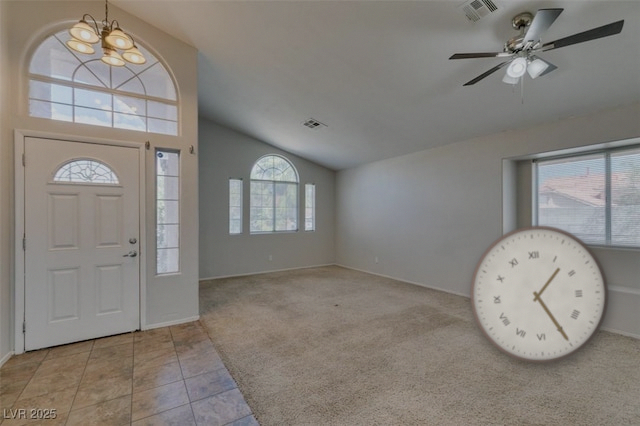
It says 1:25
